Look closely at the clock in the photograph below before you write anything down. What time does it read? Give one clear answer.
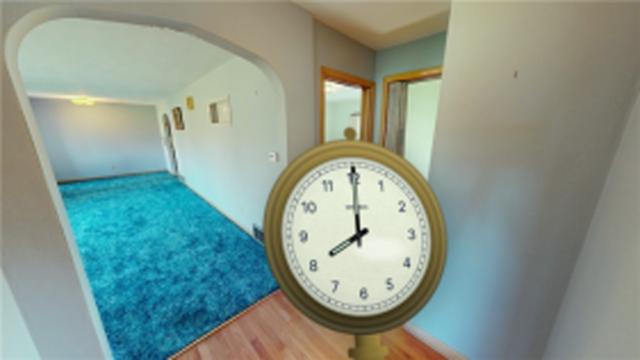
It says 8:00
